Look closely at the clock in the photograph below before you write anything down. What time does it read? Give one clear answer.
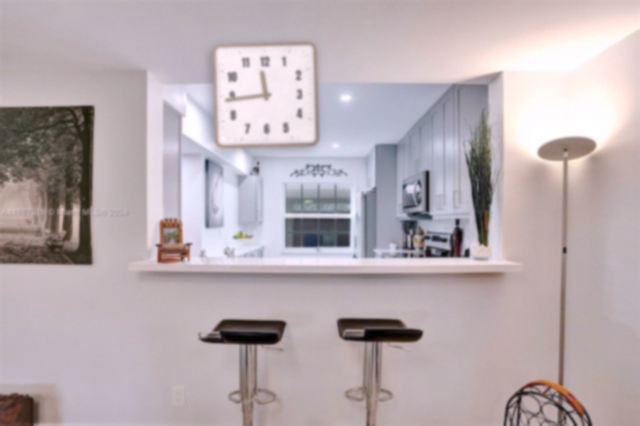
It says 11:44
